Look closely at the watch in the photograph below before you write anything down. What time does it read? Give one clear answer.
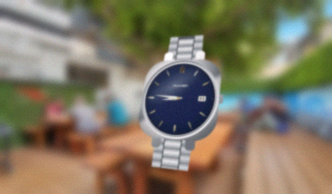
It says 8:46
